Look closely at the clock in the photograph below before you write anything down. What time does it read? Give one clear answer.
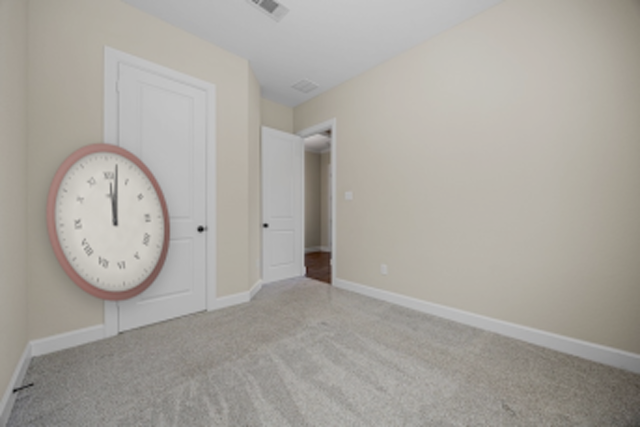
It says 12:02
